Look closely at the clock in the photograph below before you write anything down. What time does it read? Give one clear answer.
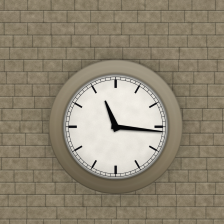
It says 11:16
